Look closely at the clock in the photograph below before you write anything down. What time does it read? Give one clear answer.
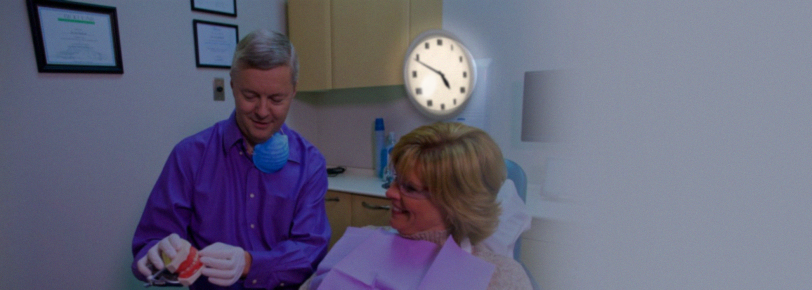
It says 4:49
